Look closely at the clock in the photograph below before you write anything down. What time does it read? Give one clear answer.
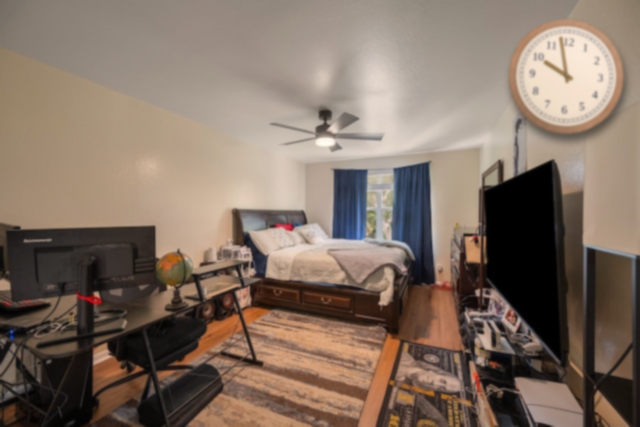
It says 9:58
